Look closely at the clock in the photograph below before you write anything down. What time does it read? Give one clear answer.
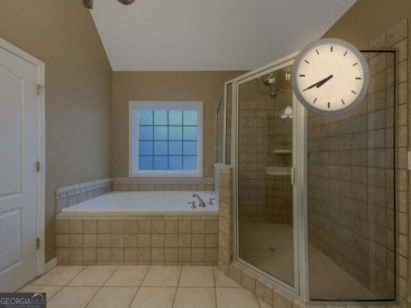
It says 7:40
